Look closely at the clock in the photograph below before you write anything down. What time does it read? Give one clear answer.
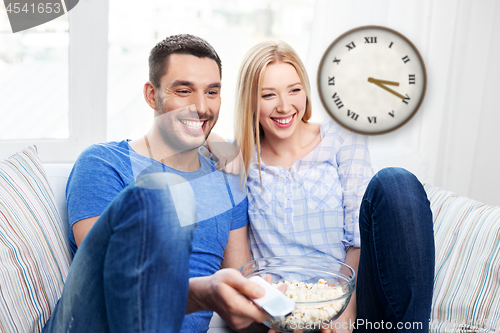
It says 3:20
